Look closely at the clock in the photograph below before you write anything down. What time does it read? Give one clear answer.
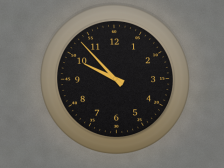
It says 9:53
